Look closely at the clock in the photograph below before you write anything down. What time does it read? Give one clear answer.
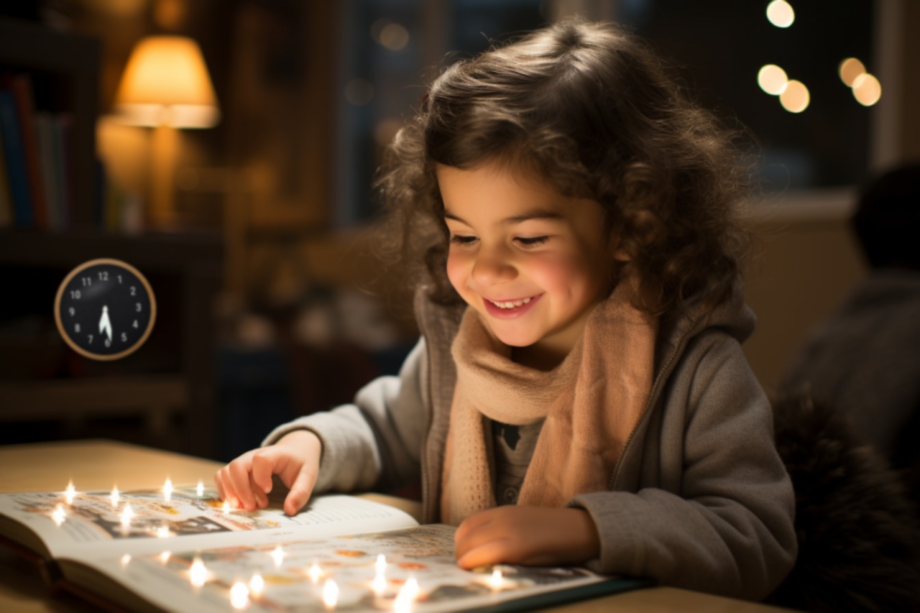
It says 6:29
